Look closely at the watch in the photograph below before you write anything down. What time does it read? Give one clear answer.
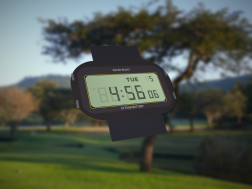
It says 4:56:06
